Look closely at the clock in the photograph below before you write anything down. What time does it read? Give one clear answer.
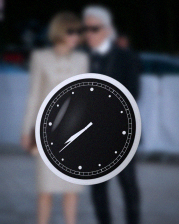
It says 7:37
